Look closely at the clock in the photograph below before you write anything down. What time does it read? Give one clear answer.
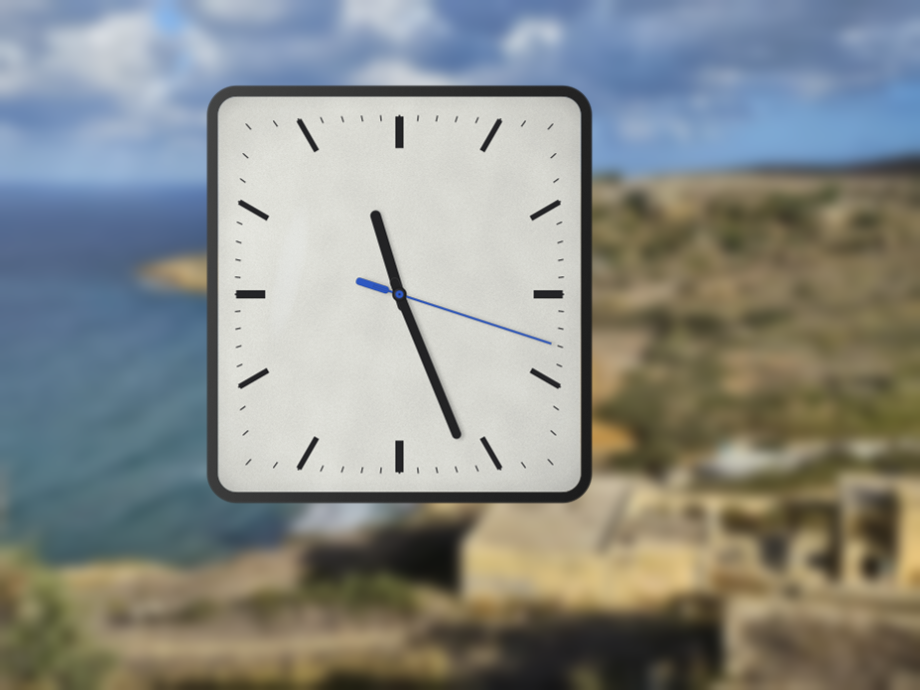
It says 11:26:18
